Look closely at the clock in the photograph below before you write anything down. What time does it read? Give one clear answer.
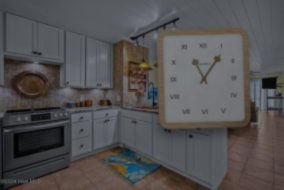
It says 11:06
